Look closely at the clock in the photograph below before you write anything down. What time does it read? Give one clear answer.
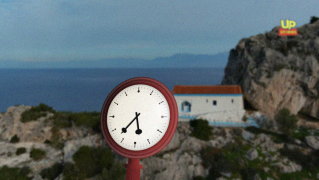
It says 5:37
